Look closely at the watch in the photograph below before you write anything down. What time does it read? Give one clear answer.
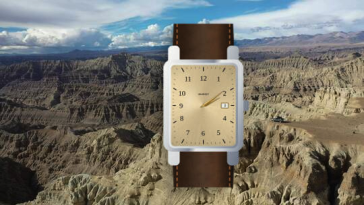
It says 2:09
